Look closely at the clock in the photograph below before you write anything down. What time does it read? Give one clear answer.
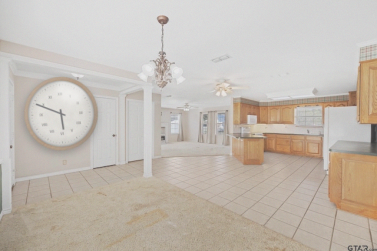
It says 5:49
